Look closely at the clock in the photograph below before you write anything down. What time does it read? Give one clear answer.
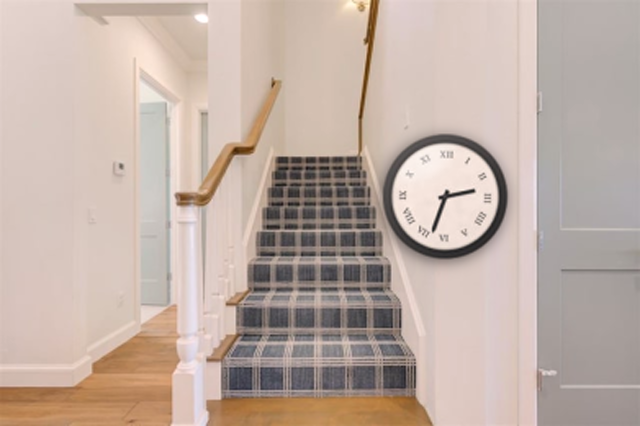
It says 2:33
